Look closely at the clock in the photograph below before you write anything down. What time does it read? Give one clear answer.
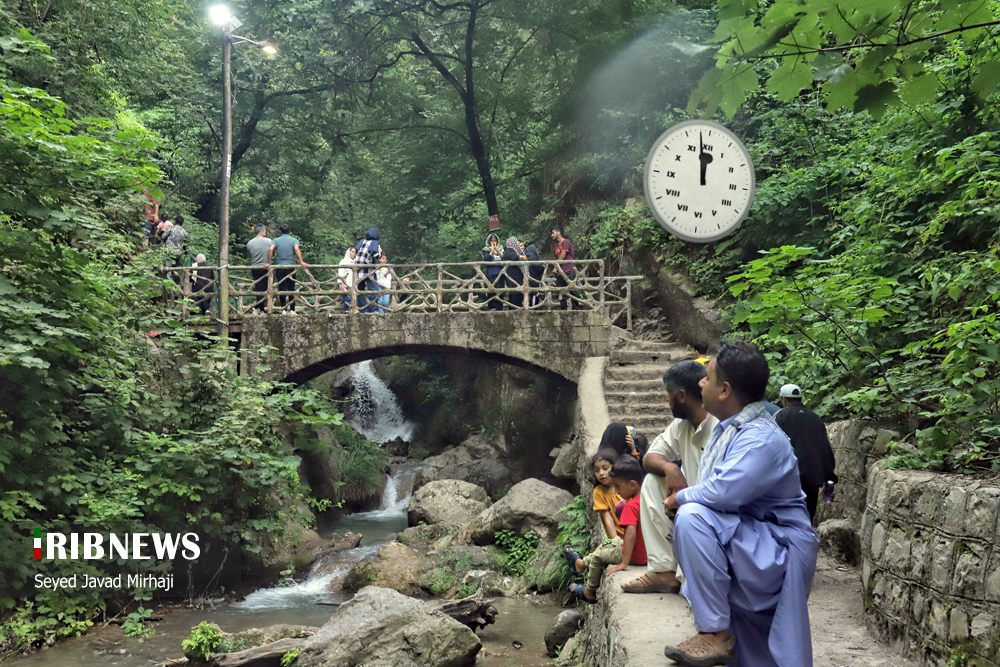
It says 11:58
